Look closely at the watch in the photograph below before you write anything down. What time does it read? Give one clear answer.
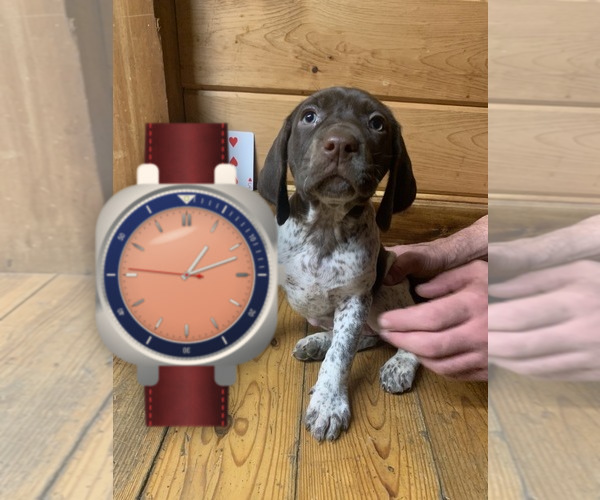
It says 1:11:46
